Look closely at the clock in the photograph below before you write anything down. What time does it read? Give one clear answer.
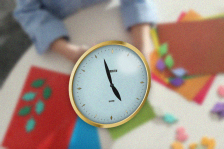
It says 4:57
